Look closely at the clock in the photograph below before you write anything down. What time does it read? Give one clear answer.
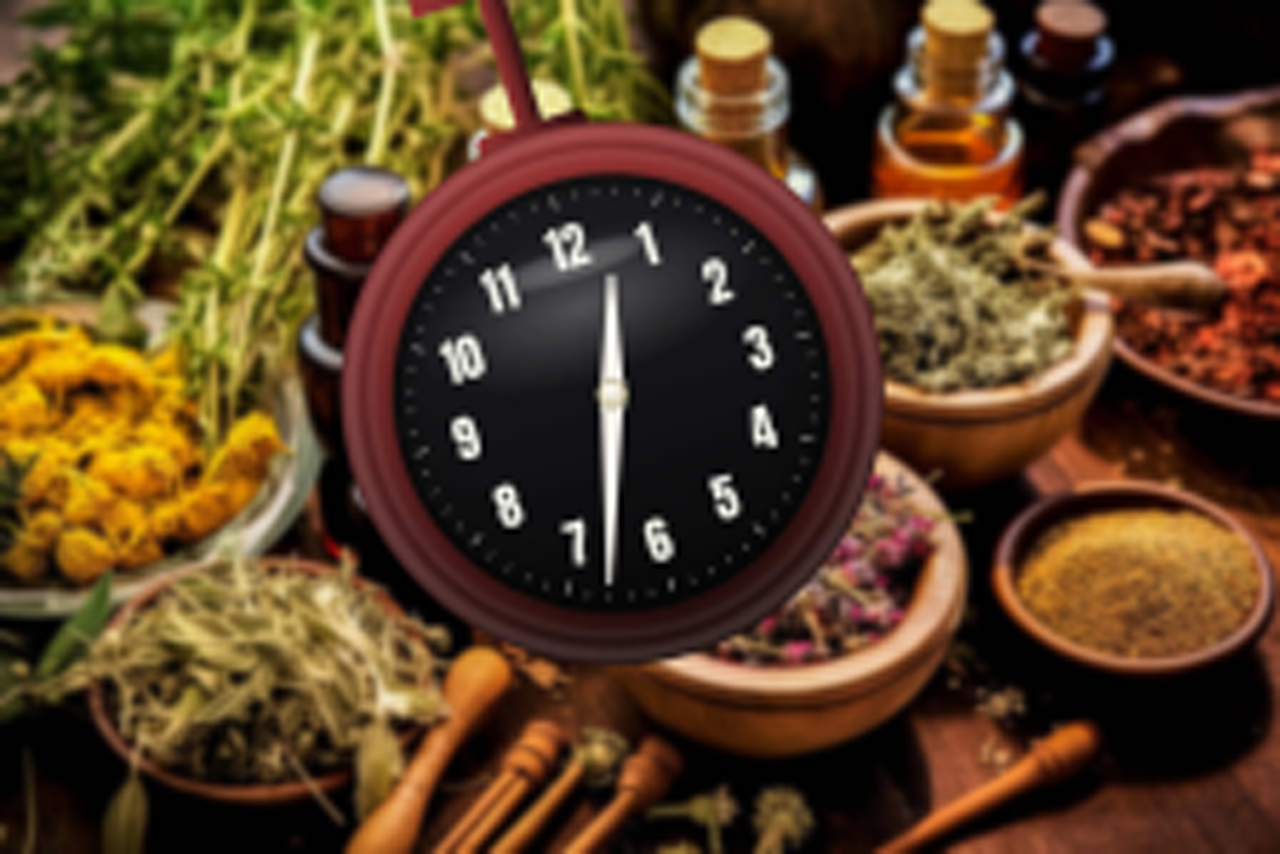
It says 12:33
